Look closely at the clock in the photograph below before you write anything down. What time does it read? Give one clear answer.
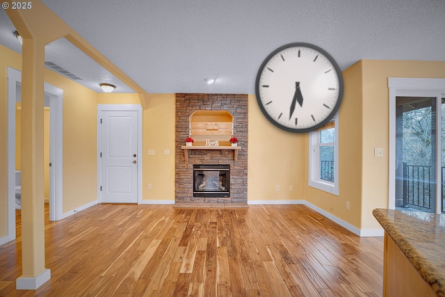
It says 5:32
